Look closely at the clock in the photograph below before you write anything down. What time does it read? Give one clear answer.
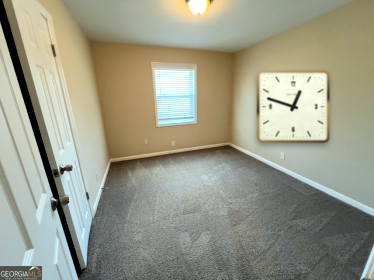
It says 12:48
